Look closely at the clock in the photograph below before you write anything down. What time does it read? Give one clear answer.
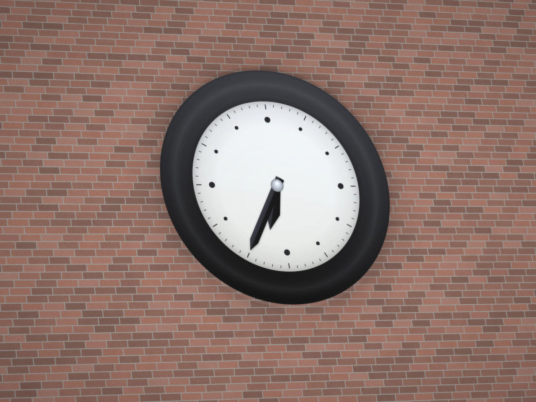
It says 6:35
